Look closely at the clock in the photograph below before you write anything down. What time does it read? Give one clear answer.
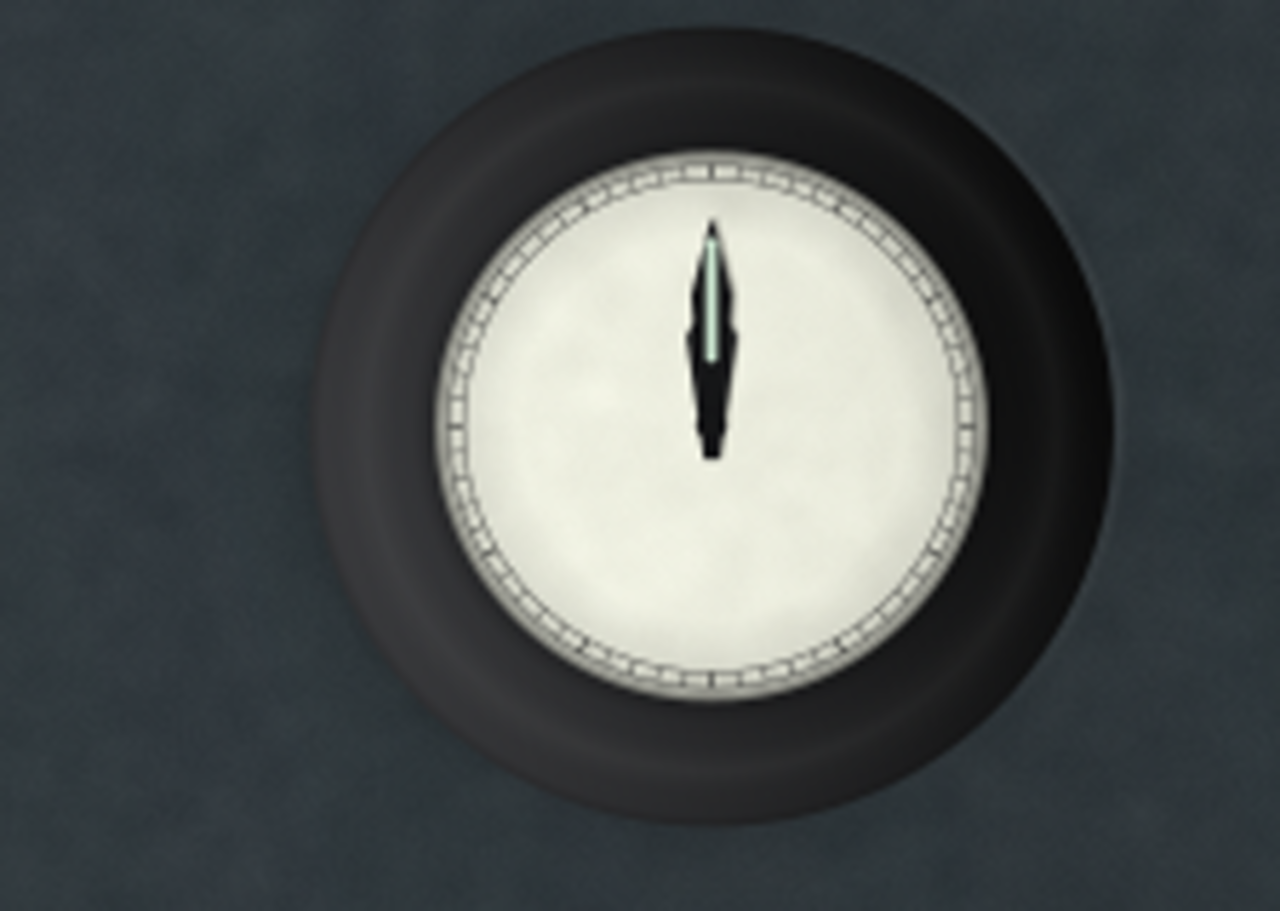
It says 12:00
